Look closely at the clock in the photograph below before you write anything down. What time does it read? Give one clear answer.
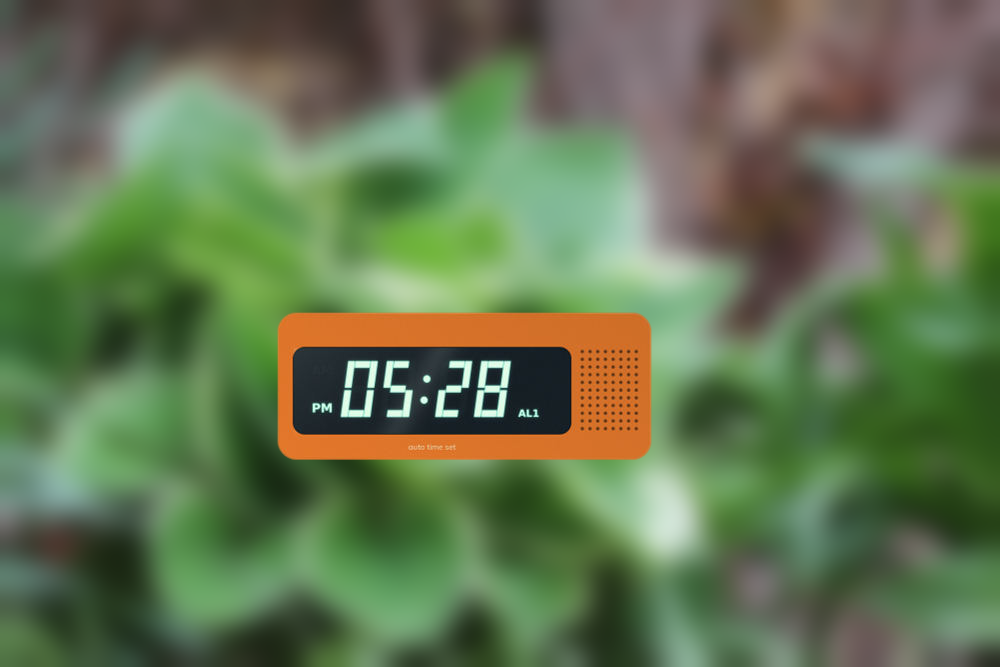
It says 5:28
